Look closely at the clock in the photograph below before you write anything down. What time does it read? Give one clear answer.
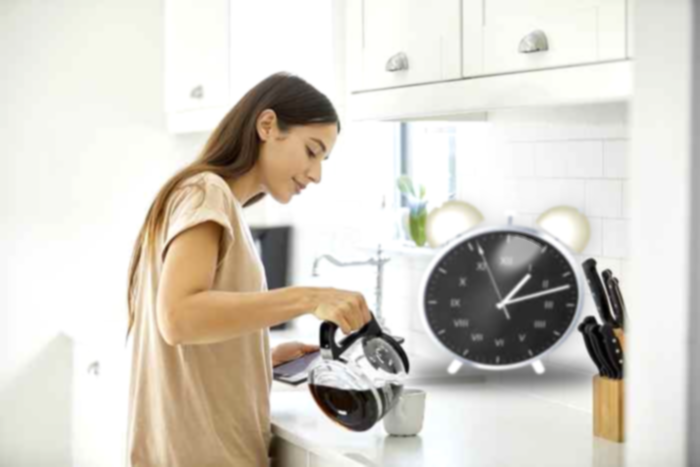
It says 1:11:56
